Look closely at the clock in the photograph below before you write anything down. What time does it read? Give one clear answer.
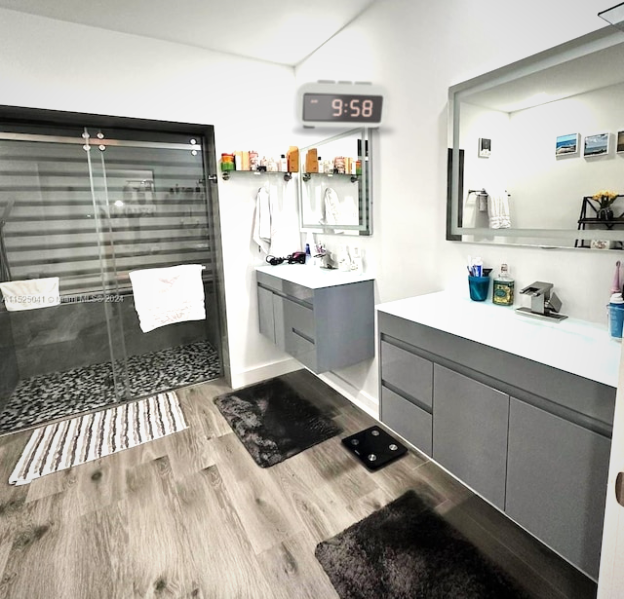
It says 9:58
